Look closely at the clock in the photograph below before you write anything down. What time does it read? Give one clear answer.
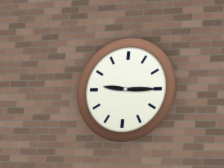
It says 9:15
